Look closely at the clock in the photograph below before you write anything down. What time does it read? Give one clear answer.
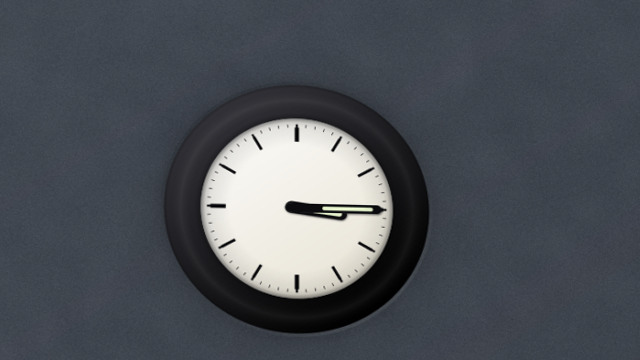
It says 3:15
